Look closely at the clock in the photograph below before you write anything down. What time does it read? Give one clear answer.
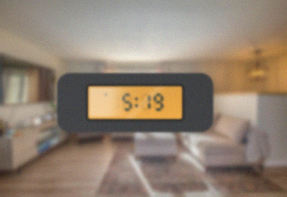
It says 5:19
